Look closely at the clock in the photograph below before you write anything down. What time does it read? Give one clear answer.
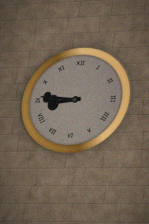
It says 8:46
